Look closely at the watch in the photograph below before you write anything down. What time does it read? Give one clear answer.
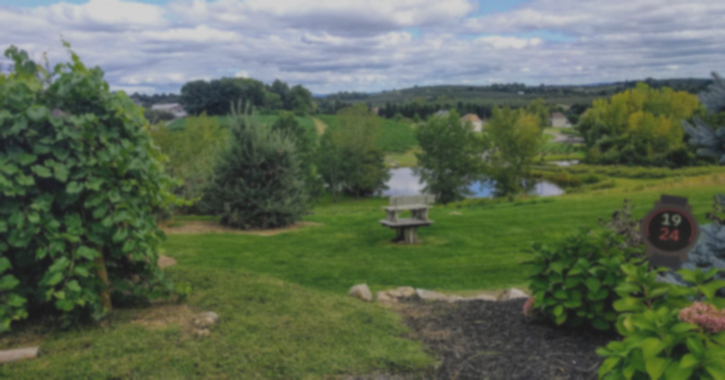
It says 19:24
